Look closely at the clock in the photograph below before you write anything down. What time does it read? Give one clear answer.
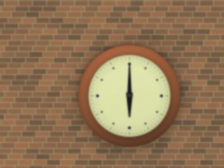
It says 6:00
